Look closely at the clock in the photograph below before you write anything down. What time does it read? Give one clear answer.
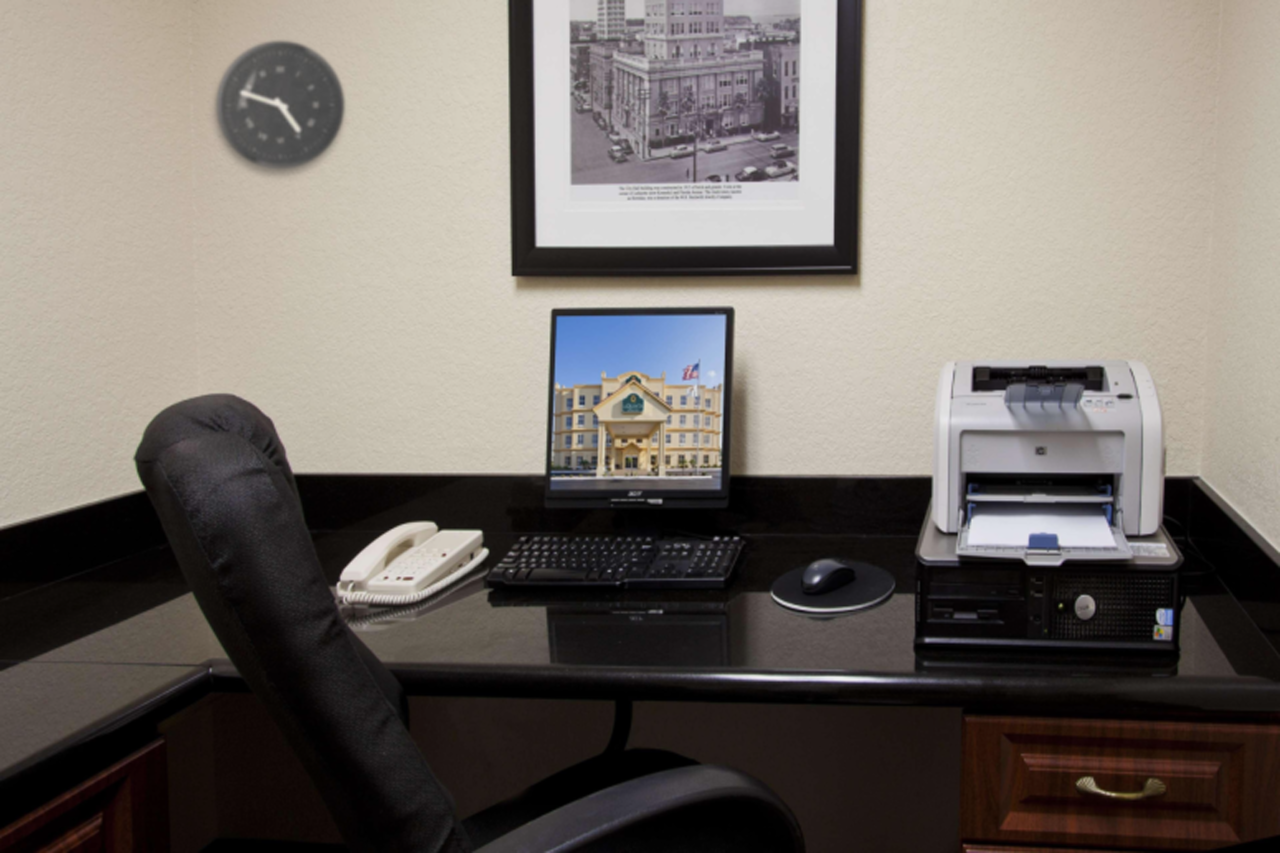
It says 4:48
